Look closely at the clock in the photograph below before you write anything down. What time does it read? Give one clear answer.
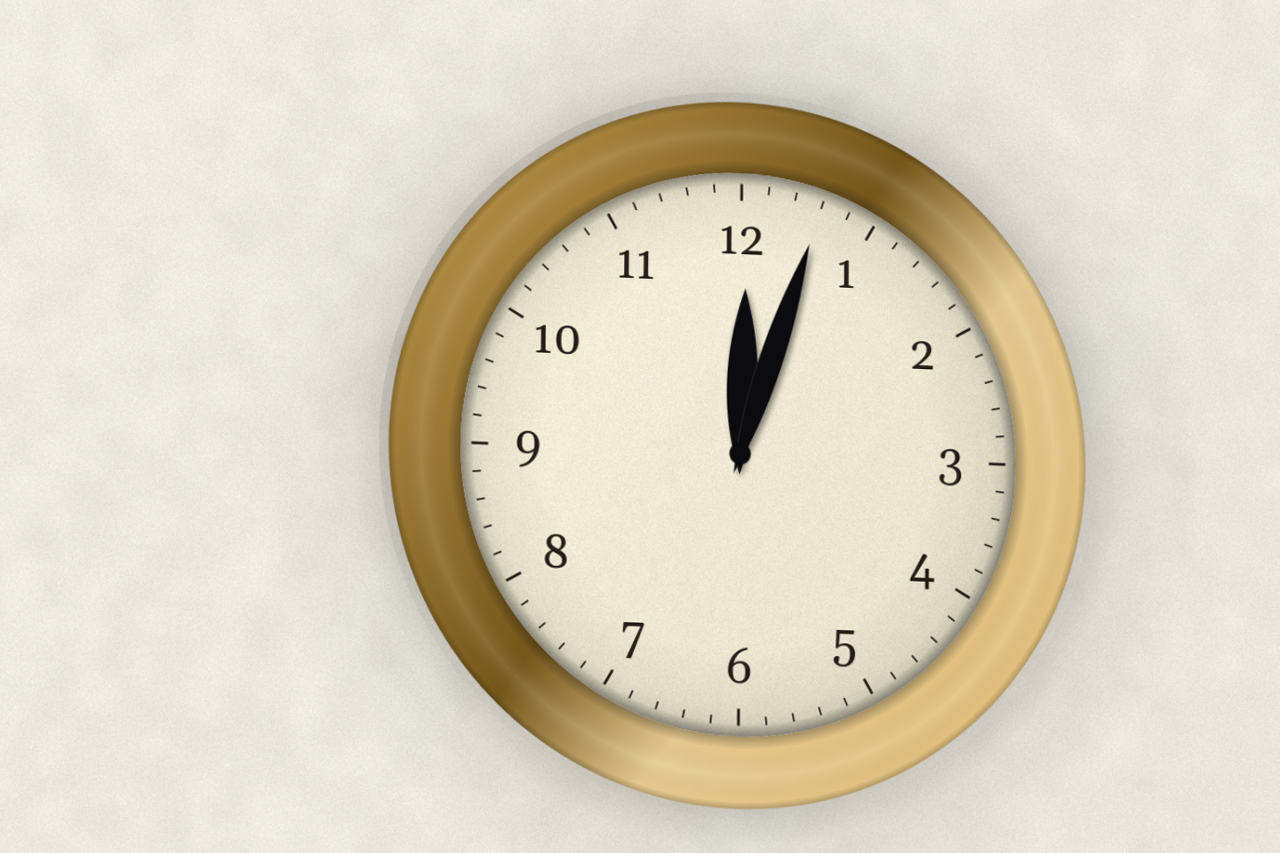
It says 12:03
